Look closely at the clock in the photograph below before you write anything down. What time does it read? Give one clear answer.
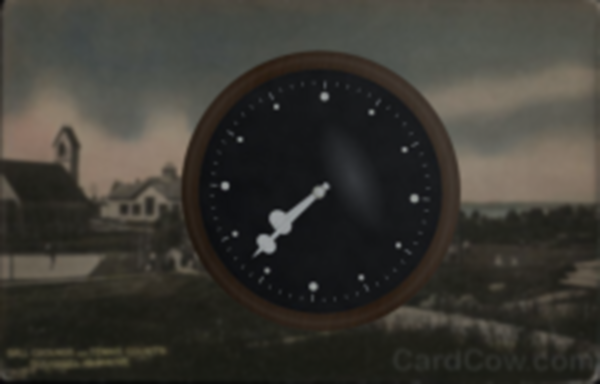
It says 7:37
